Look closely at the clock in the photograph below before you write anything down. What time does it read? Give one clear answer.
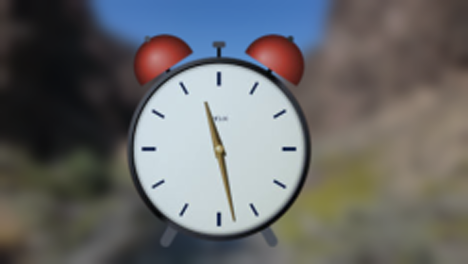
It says 11:28
